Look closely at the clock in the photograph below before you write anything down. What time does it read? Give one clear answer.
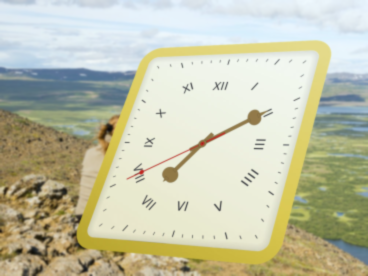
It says 7:09:40
